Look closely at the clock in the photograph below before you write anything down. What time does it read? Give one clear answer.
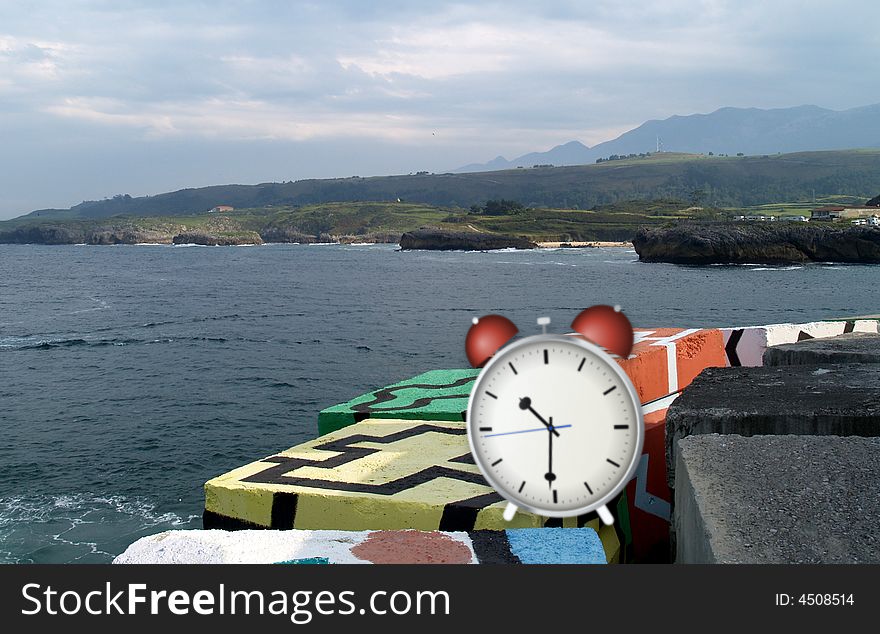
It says 10:30:44
